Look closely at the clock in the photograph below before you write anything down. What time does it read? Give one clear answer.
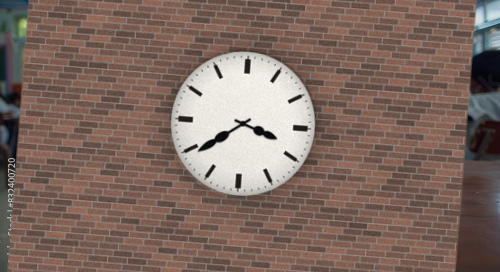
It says 3:39
